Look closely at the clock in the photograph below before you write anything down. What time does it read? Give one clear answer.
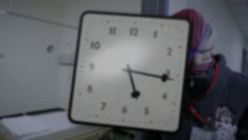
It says 5:16
